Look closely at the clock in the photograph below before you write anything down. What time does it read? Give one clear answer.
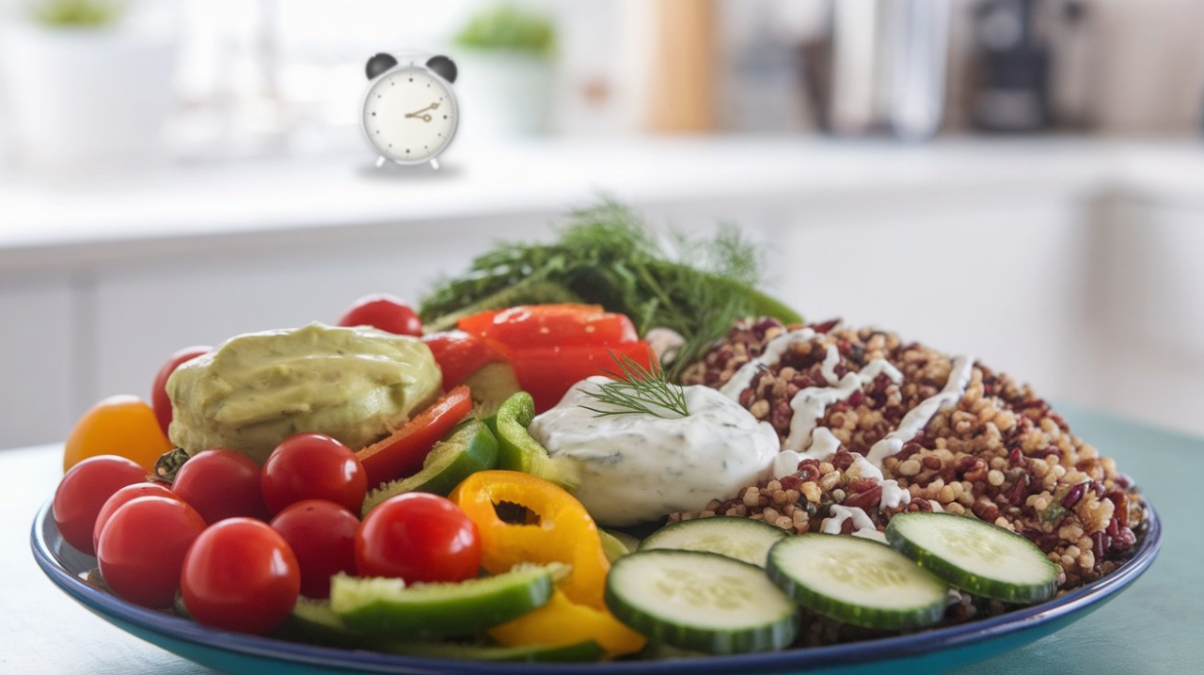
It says 3:11
